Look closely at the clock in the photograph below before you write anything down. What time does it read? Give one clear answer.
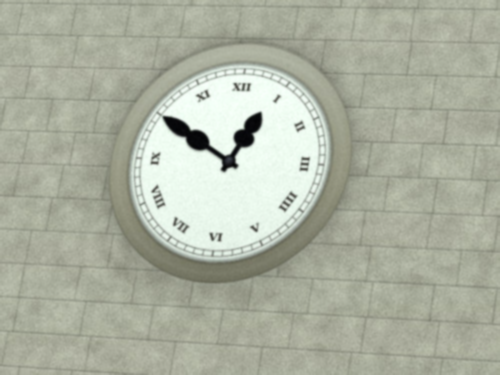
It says 12:50
